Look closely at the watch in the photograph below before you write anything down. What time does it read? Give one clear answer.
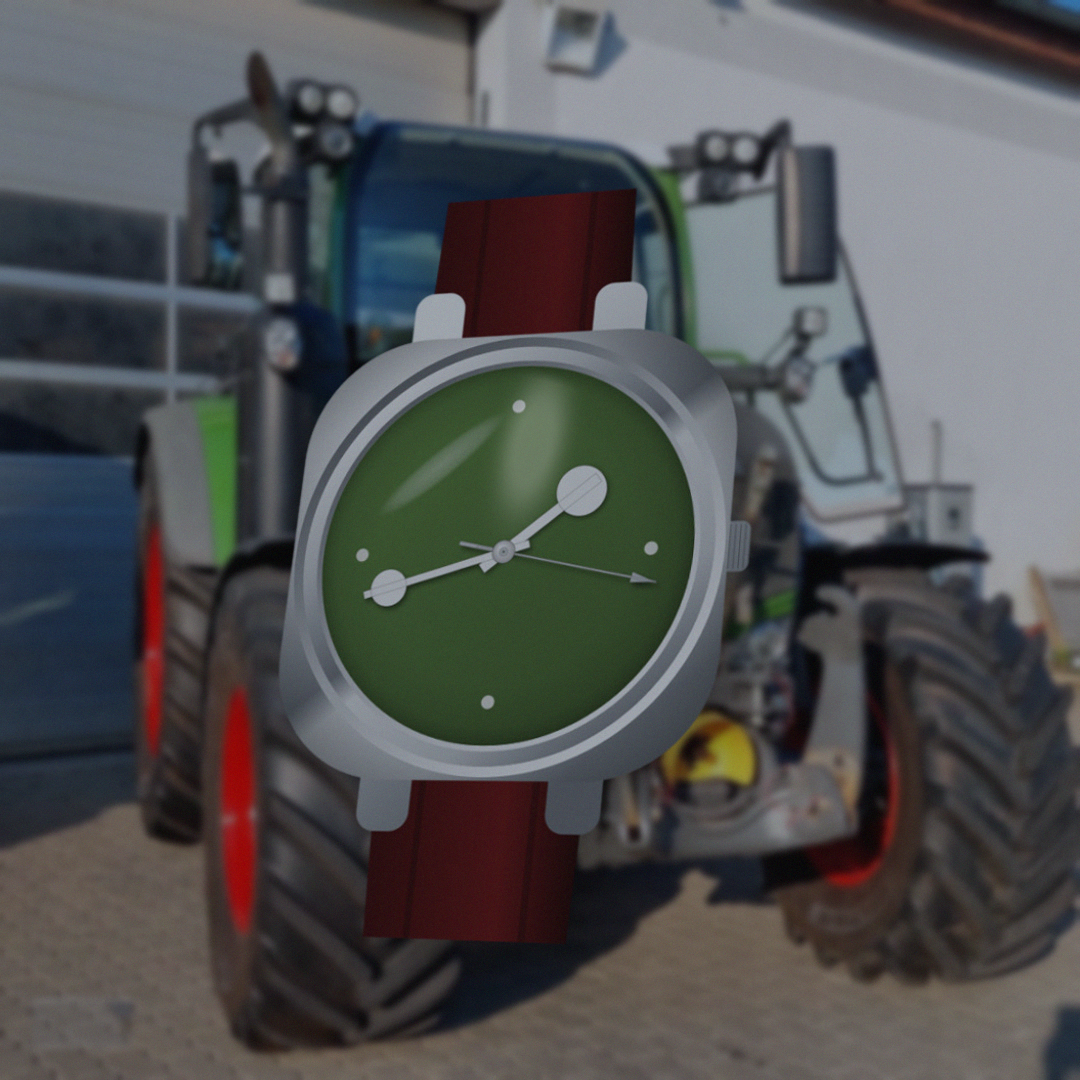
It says 1:42:17
